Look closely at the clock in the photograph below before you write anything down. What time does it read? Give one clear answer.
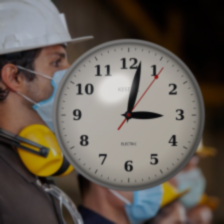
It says 3:02:06
